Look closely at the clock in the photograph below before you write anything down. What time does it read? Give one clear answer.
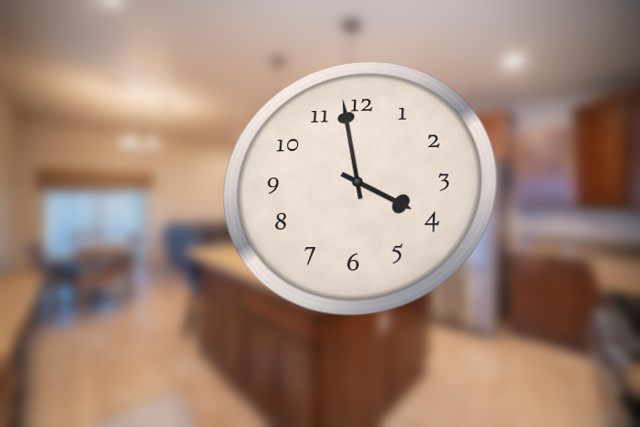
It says 3:58
